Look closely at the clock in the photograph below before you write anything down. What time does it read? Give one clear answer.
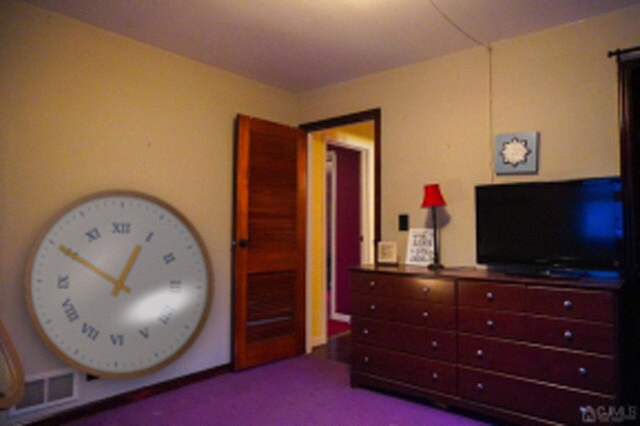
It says 12:50
